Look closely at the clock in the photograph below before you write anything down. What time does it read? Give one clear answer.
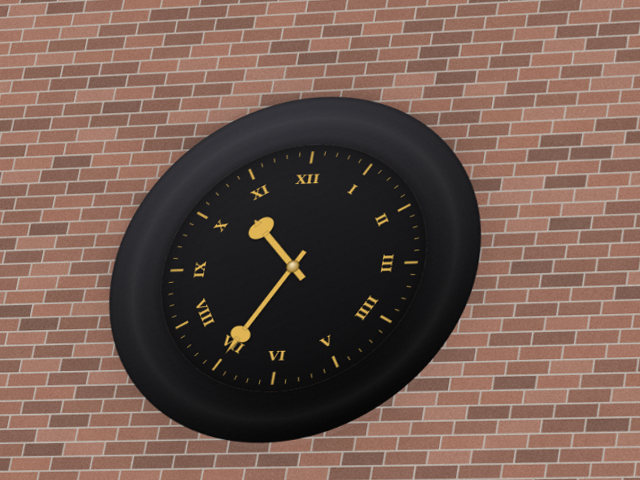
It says 10:35
